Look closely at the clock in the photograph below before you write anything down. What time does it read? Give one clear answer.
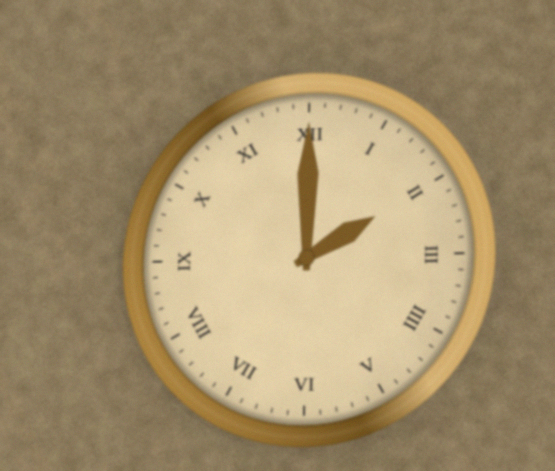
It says 2:00
